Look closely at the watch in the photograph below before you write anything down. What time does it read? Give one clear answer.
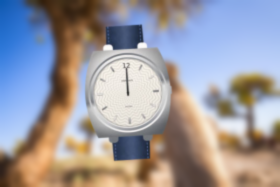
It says 12:00
